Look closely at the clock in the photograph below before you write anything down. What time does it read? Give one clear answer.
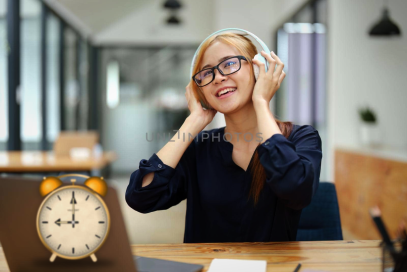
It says 9:00
